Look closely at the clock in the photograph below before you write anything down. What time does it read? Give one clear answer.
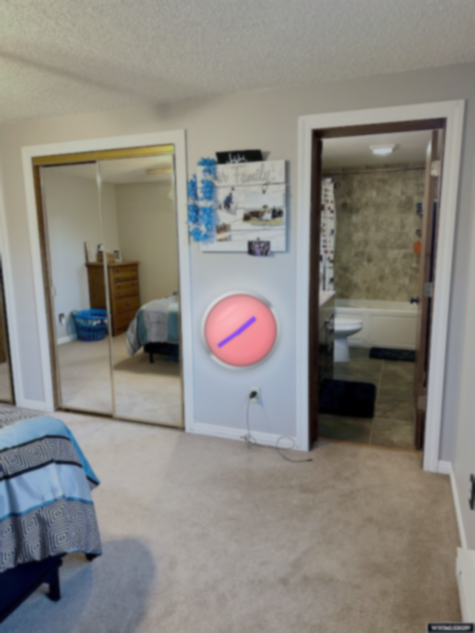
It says 1:39
